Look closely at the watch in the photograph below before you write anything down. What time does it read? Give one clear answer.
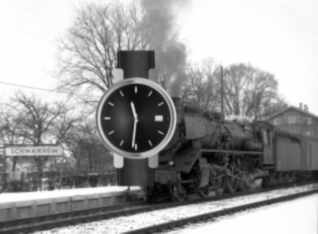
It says 11:31
